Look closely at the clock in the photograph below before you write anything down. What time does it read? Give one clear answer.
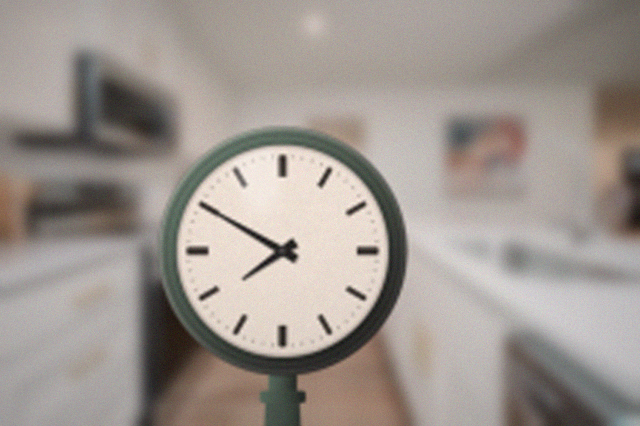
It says 7:50
